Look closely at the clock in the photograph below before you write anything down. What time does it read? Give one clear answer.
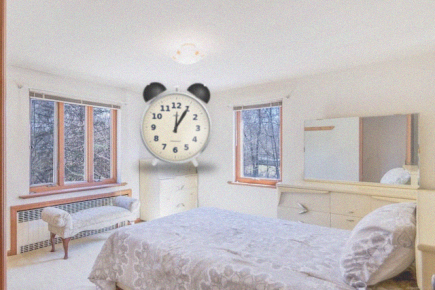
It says 12:05
